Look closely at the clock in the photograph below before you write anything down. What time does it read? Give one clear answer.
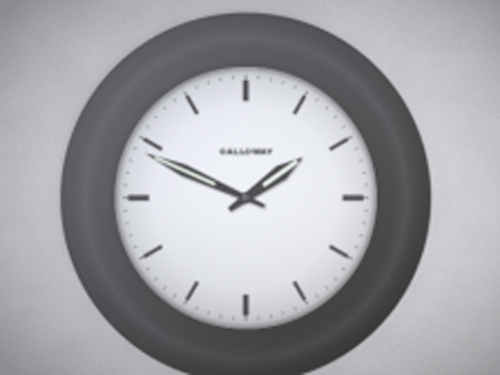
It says 1:49
